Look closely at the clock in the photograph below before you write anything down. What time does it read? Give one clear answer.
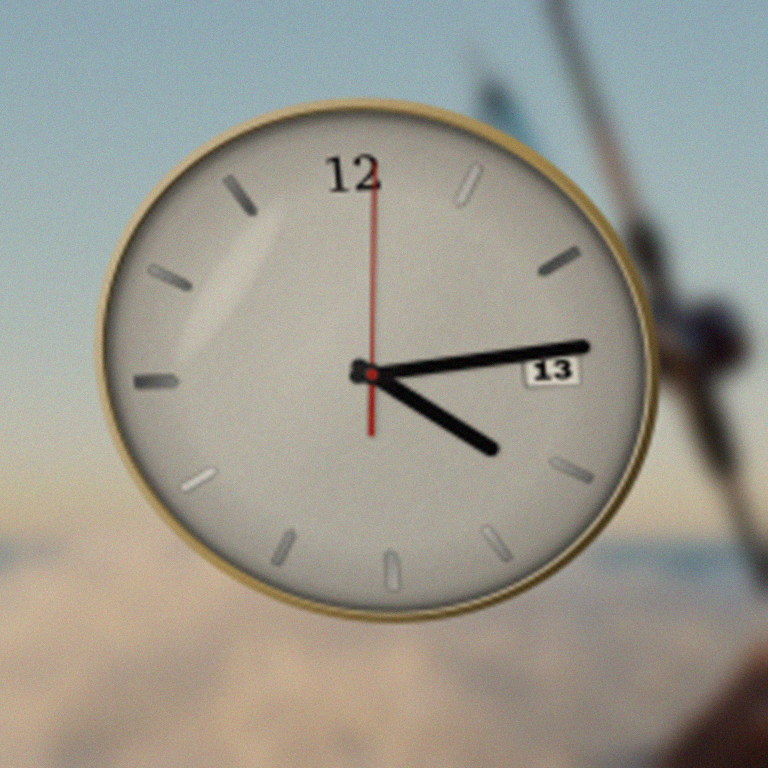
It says 4:14:01
